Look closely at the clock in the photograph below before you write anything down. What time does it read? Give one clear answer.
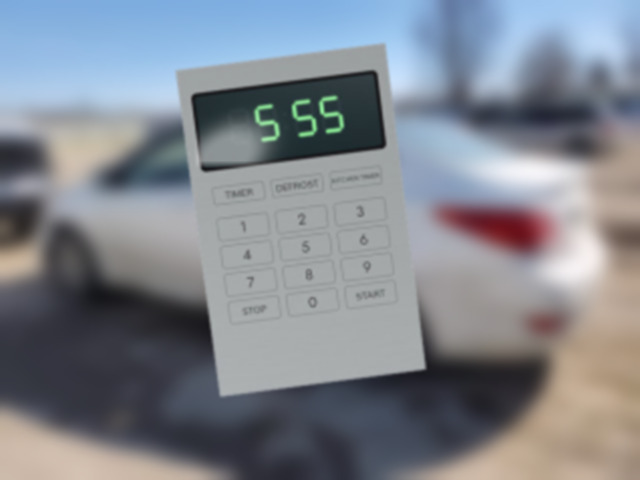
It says 5:55
